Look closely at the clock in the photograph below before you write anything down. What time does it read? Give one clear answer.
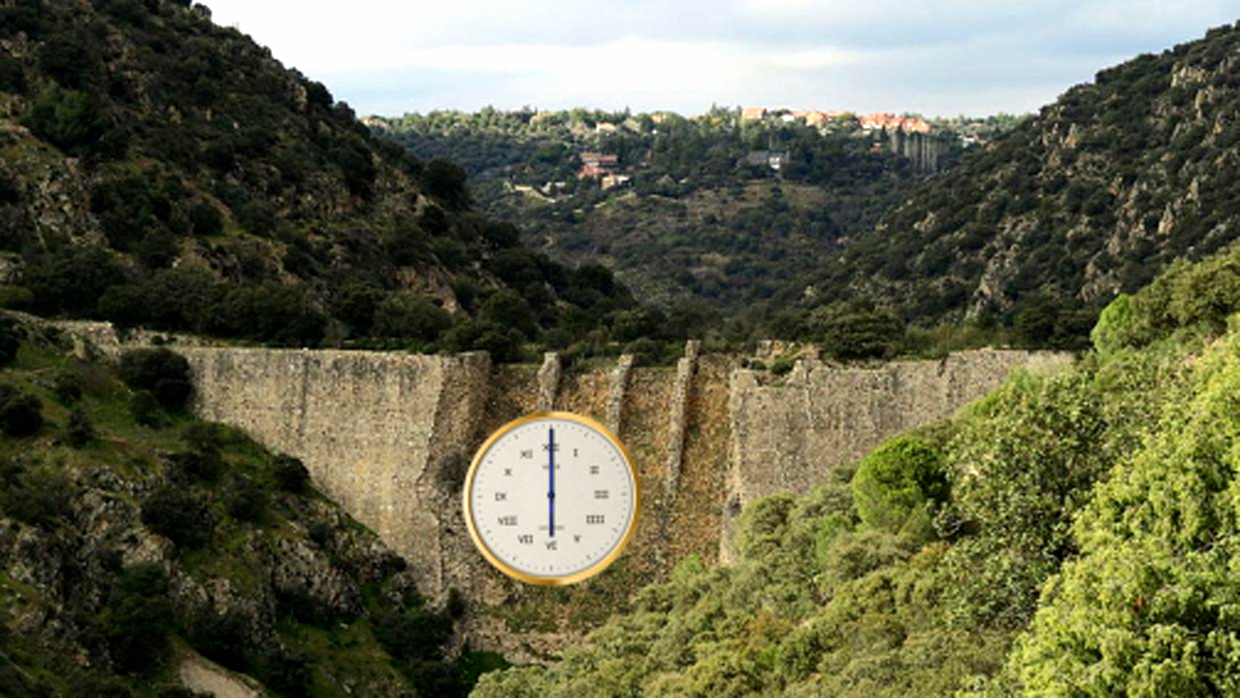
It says 6:00
